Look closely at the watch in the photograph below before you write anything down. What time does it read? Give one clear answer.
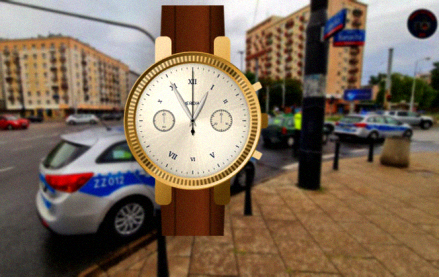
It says 12:55
